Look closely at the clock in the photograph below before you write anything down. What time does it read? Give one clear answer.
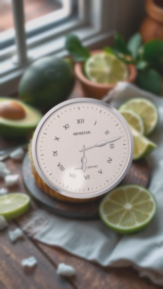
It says 6:13
